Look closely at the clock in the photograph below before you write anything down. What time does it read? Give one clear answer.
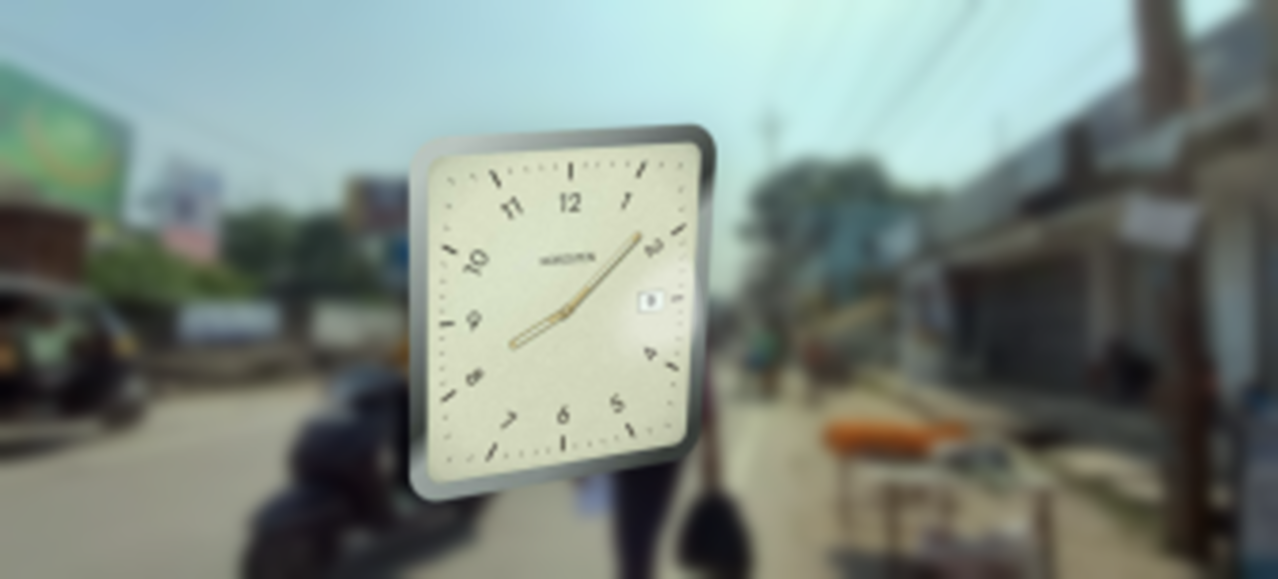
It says 8:08
